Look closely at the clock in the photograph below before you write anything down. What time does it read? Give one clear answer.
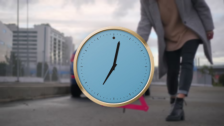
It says 7:02
